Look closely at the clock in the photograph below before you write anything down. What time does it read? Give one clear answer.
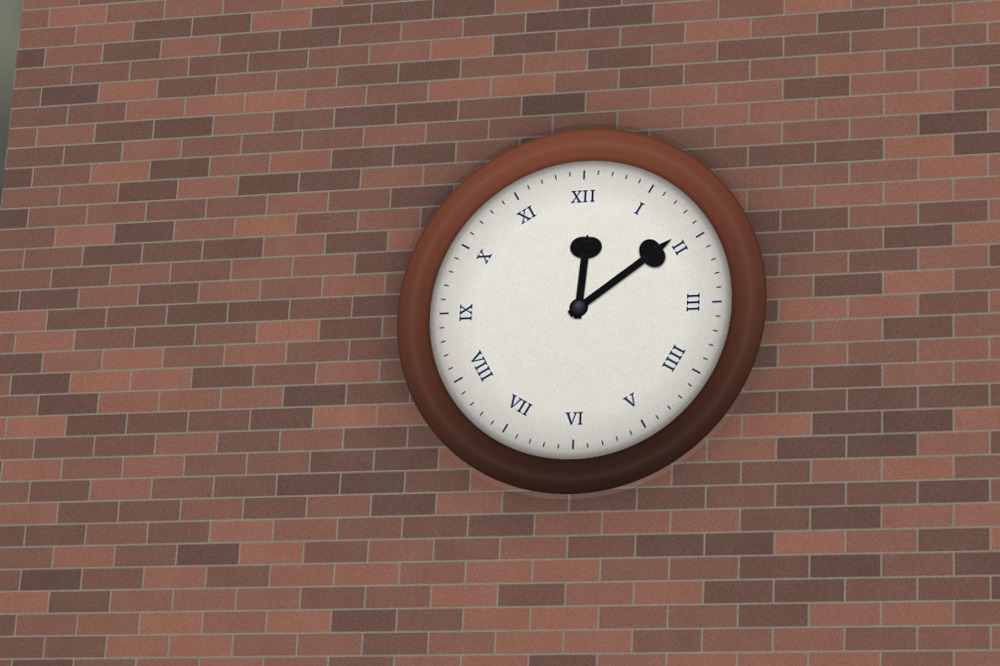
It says 12:09
